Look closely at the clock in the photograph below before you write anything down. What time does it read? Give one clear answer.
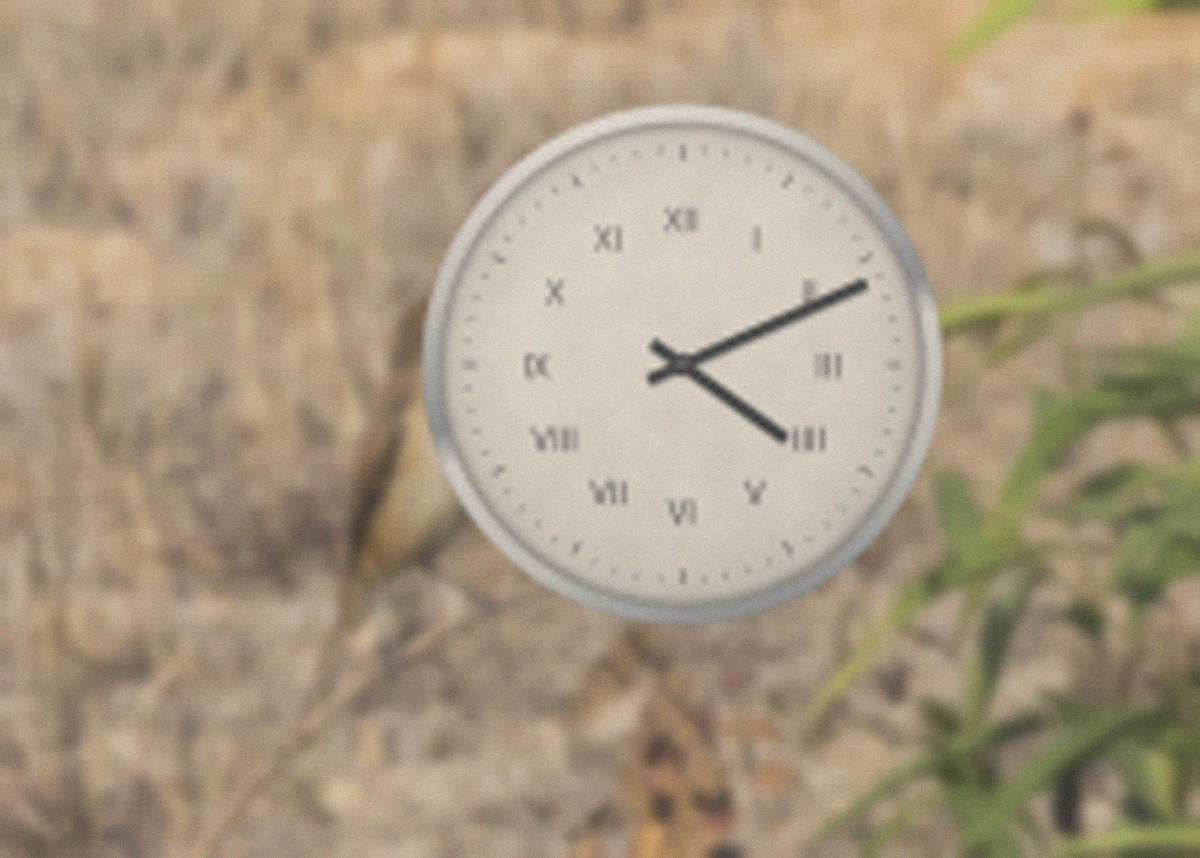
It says 4:11
